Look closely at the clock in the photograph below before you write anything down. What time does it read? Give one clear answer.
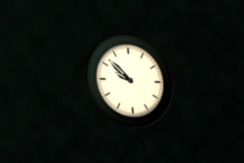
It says 9:52
